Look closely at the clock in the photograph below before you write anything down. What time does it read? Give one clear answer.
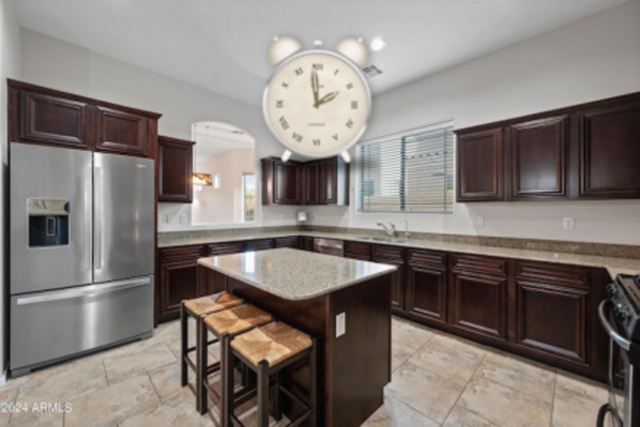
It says 1:59
